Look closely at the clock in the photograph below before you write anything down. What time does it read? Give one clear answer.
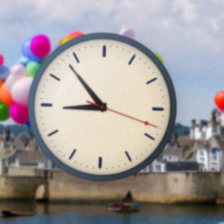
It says 8:53:18
